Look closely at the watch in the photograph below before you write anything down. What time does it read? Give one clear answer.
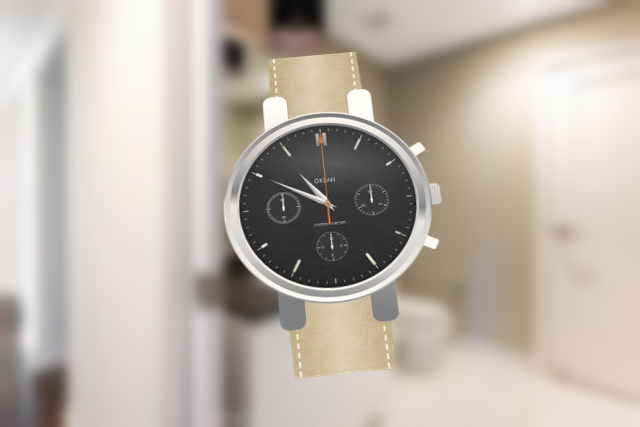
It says 10:50
